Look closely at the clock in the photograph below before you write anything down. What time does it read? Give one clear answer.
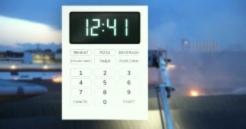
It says 12:41
